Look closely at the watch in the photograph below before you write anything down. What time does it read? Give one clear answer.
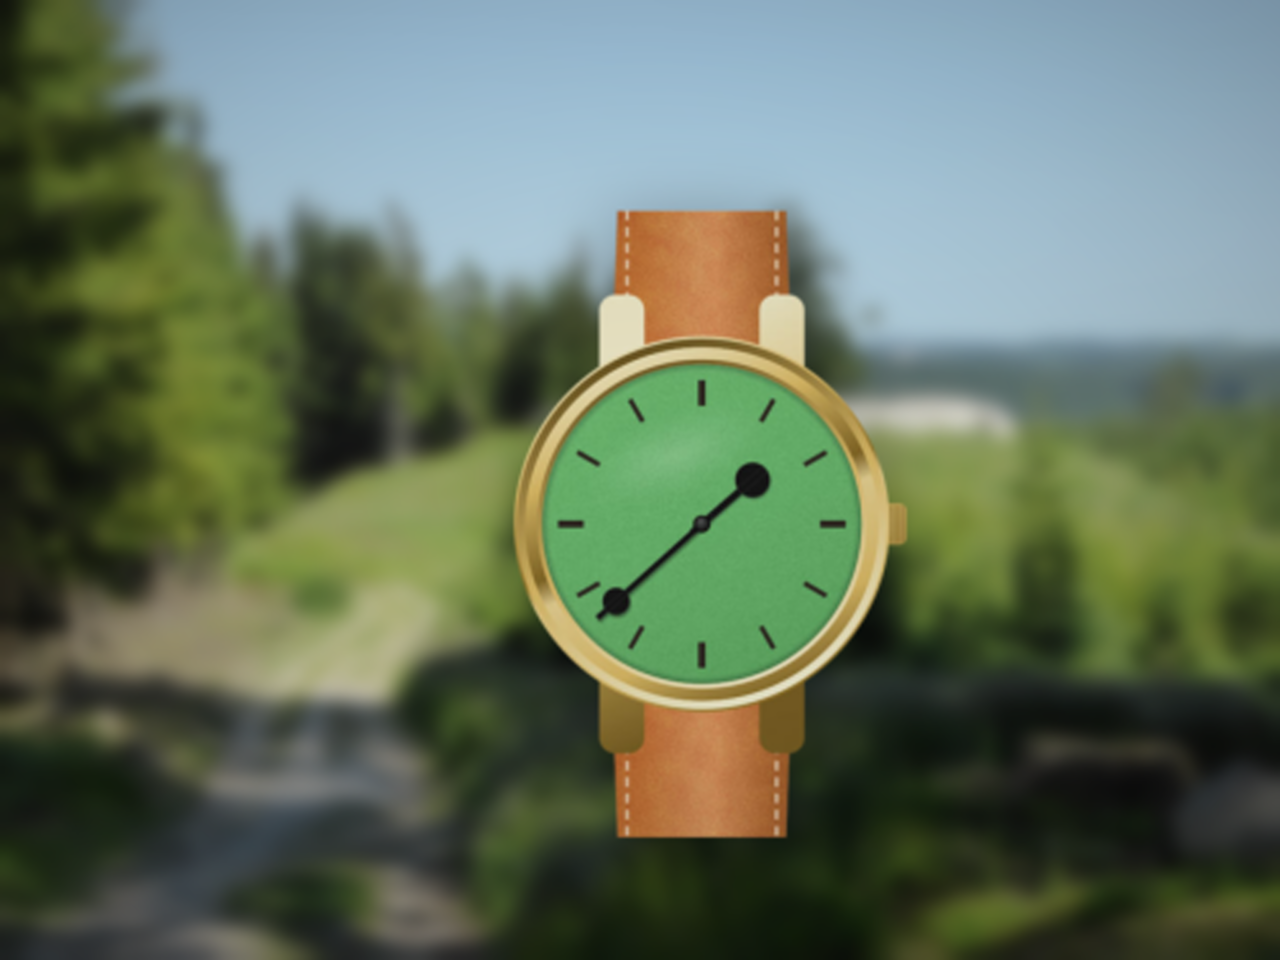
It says 1:38
